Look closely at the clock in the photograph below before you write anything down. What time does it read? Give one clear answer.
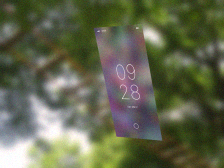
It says 9:28
